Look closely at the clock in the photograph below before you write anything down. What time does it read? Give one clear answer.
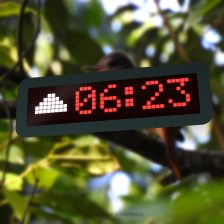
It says 6:23
